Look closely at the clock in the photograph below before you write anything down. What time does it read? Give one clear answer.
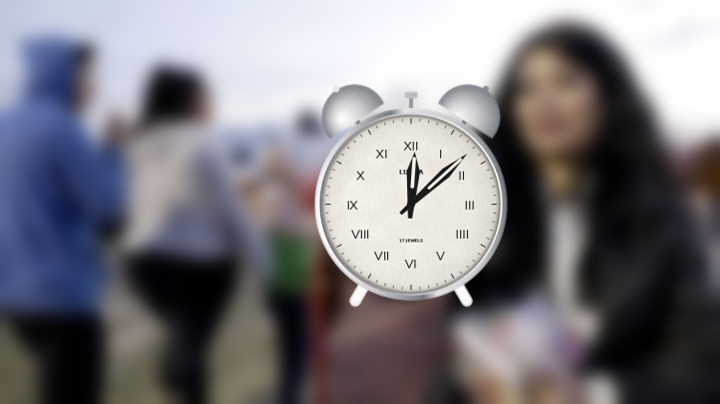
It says 12:08
